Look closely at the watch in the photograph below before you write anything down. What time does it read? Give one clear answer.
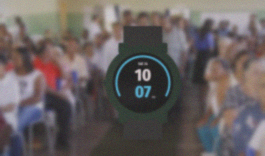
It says 10:07
